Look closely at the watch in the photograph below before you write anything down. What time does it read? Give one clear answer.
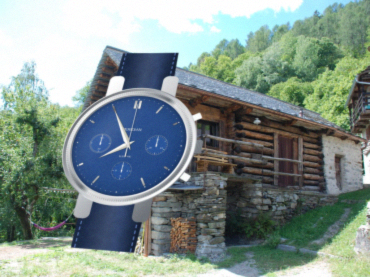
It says 7:55
